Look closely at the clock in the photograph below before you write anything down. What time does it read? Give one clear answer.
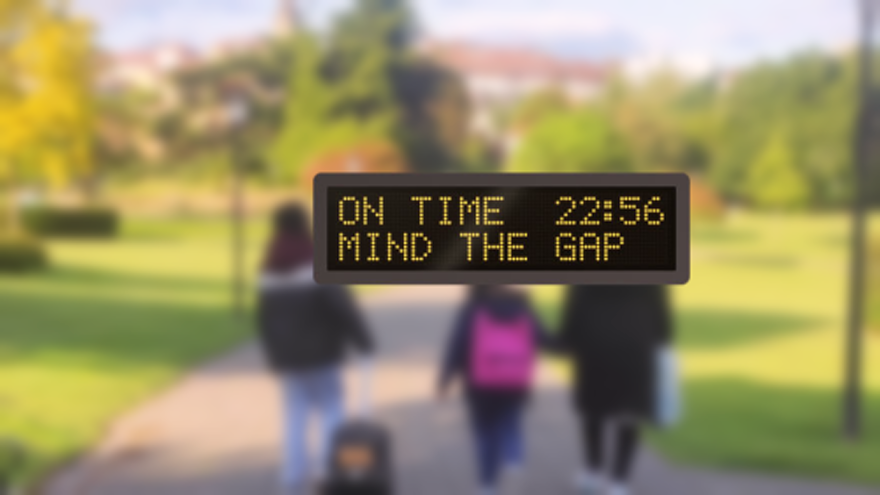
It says 22:56
